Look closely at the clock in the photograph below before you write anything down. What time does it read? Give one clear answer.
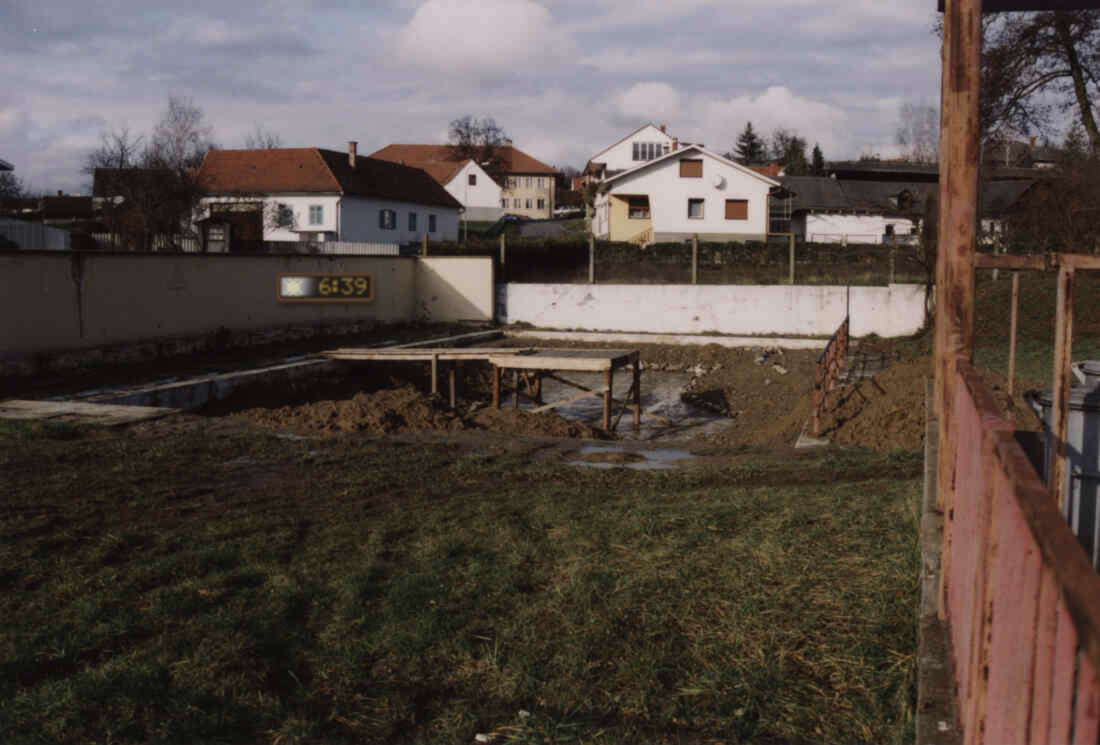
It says 6:39
